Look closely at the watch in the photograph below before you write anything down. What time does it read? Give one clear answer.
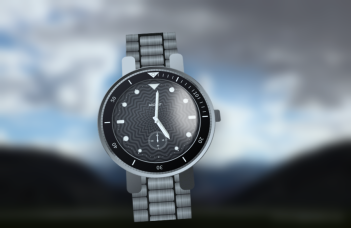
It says 5:01
